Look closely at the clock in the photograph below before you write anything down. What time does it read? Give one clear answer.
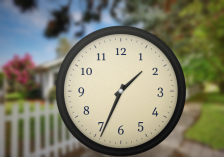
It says 1:34
